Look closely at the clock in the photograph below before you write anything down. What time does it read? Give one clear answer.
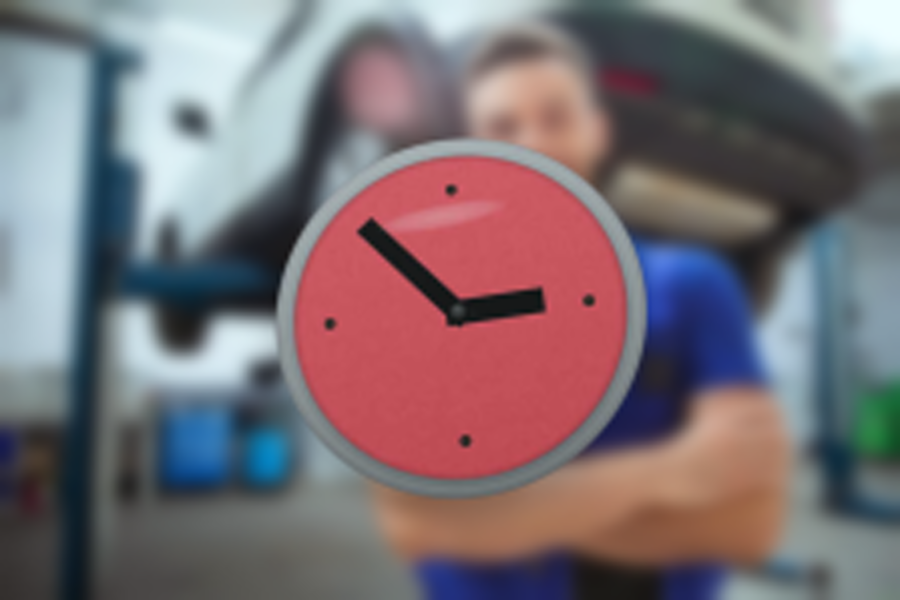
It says 2:53
